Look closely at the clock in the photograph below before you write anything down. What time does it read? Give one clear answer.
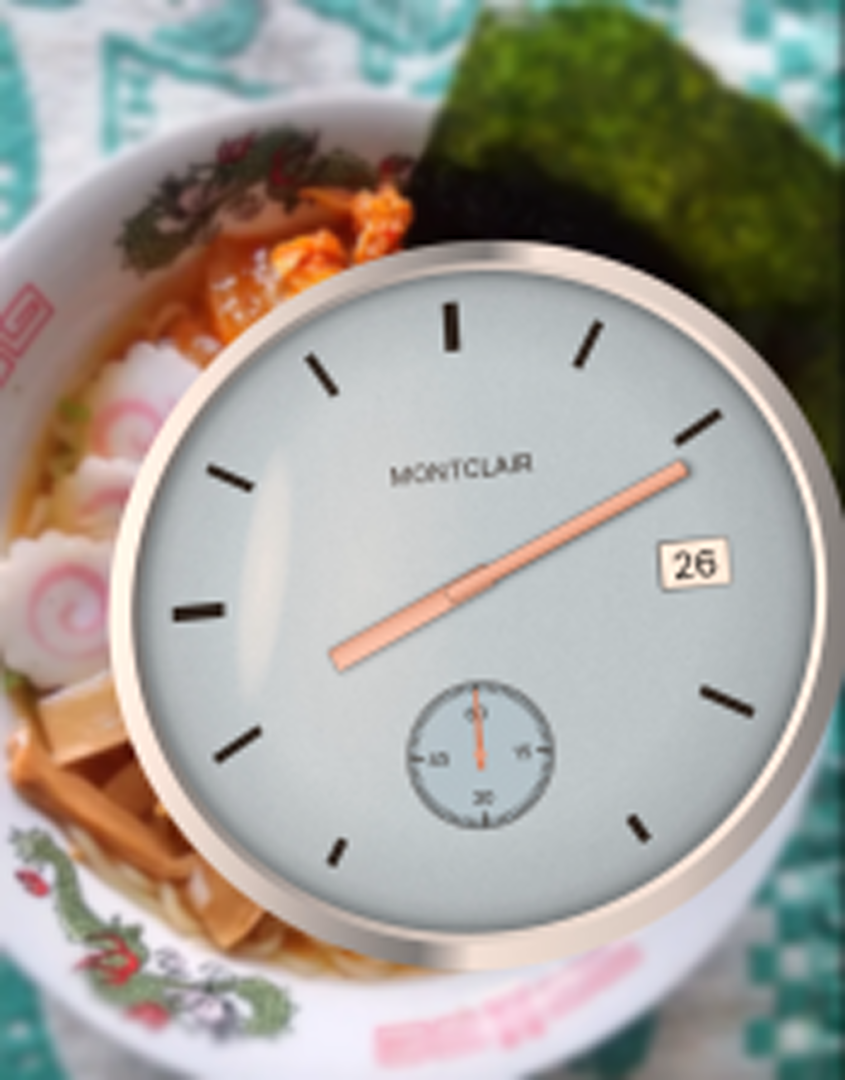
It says 8:11
